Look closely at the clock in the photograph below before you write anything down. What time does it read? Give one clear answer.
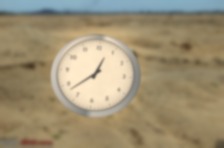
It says 12:38
